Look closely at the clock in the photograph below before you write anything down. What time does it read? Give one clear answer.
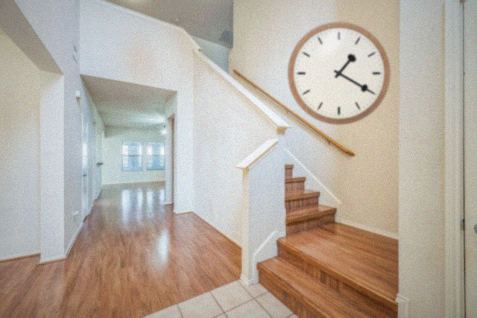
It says 1:20
